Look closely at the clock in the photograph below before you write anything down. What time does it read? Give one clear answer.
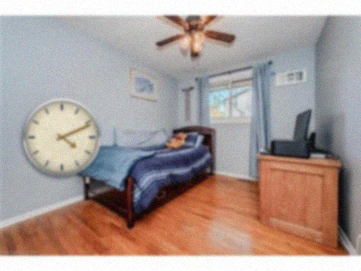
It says 4:11
